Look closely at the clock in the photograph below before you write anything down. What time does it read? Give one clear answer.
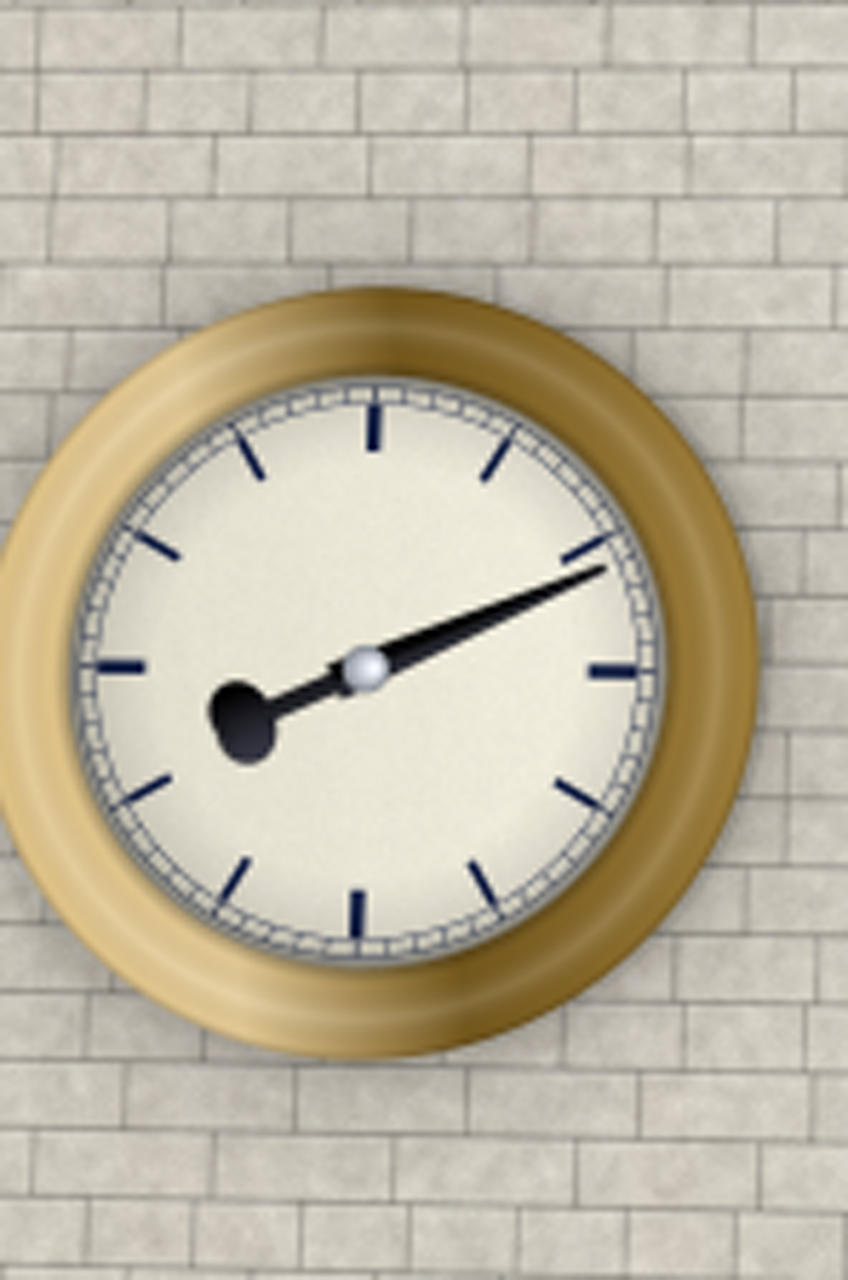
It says 8:11
